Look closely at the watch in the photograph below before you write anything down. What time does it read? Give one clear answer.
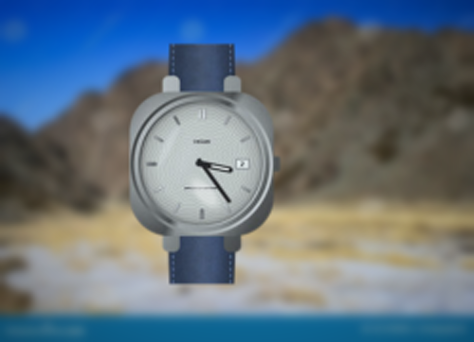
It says 3:24
